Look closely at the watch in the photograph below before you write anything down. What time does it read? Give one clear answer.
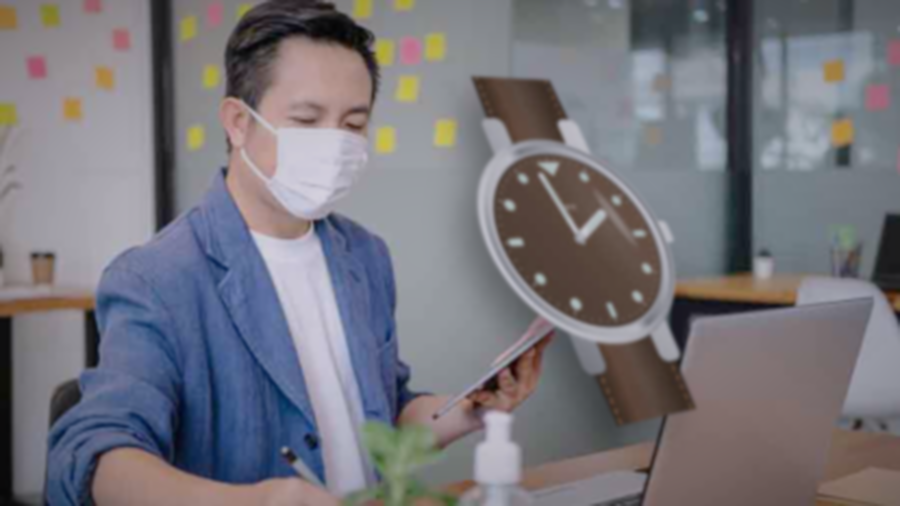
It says 1:58
